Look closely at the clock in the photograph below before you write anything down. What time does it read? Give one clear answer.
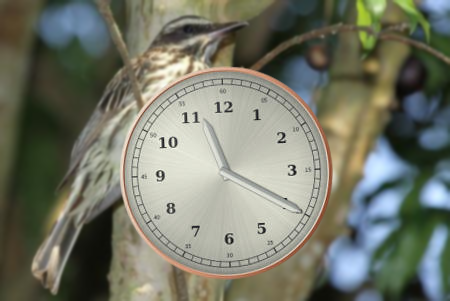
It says 11:20
